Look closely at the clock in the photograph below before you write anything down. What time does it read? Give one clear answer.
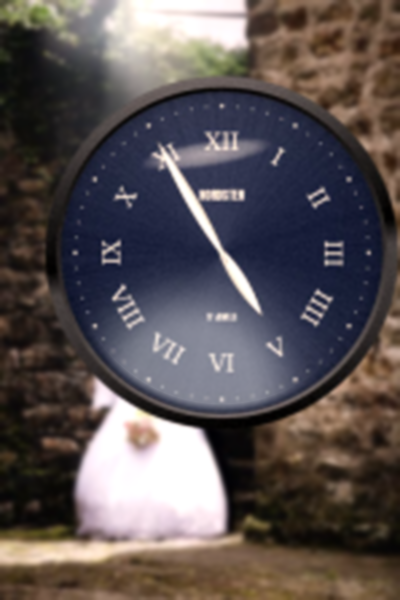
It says 4:55
